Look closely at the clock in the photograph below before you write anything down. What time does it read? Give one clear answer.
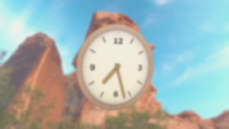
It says 7:27
